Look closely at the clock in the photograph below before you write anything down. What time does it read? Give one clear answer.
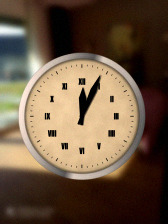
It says 12:04
